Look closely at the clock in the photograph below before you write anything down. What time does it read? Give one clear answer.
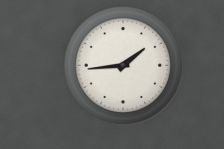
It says 1:44
